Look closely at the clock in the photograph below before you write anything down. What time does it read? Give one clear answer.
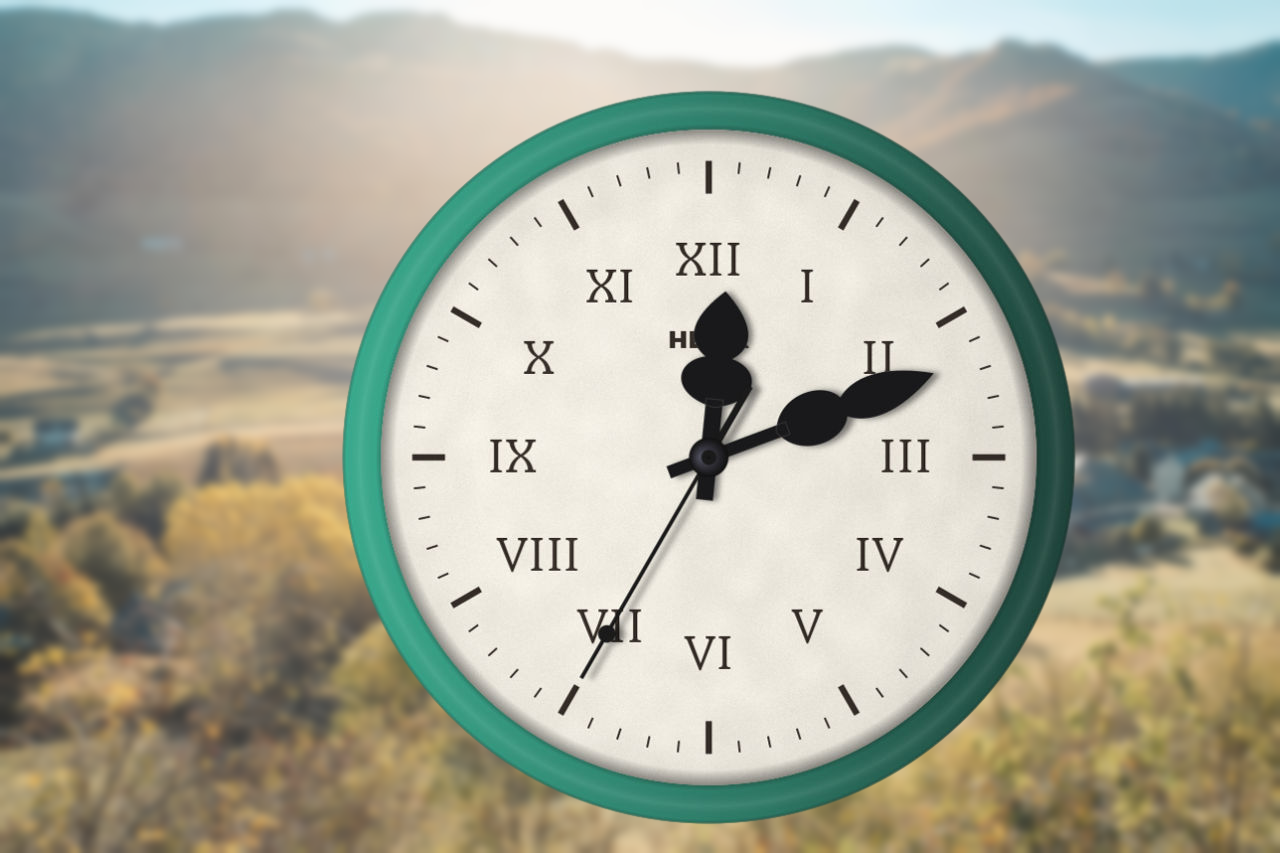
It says 12:11:35
